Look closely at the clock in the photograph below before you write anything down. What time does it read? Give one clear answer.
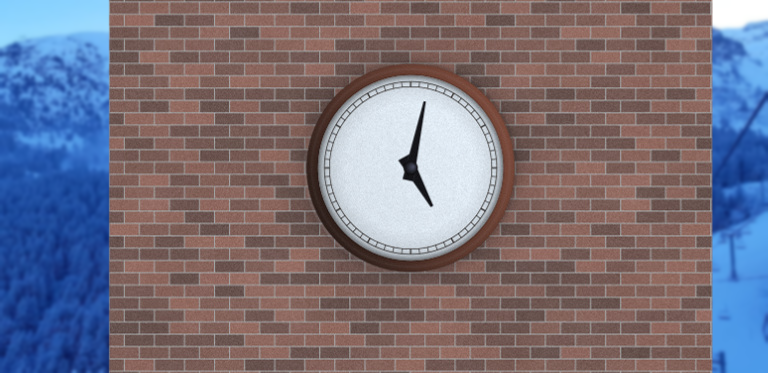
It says 5:02
